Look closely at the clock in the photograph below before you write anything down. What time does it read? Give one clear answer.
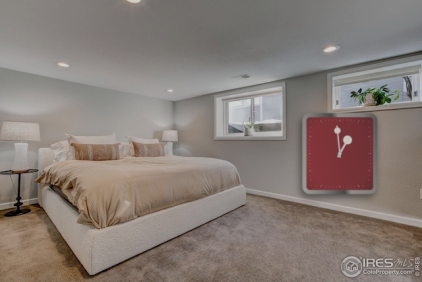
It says 12:59
